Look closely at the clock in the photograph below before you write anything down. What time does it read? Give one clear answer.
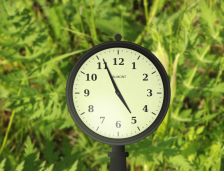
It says 4:56
